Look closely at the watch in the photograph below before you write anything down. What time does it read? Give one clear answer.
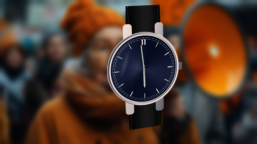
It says 5:59
